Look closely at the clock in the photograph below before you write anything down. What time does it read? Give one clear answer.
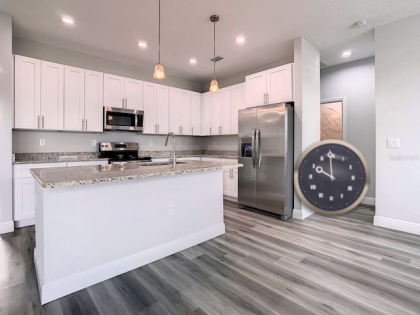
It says 9:59
